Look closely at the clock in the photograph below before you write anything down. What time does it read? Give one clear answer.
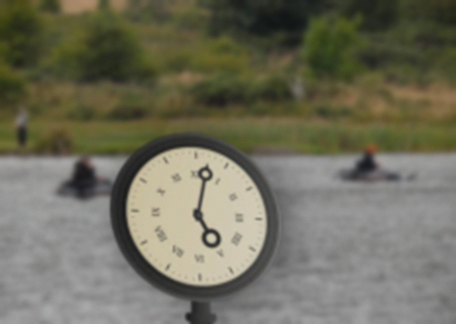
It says 5:02
